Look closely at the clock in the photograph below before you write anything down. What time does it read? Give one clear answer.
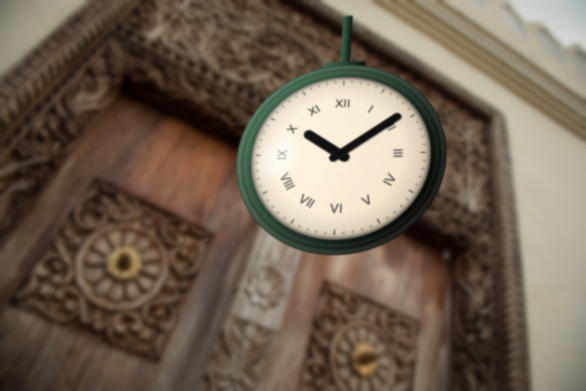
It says 10:09
